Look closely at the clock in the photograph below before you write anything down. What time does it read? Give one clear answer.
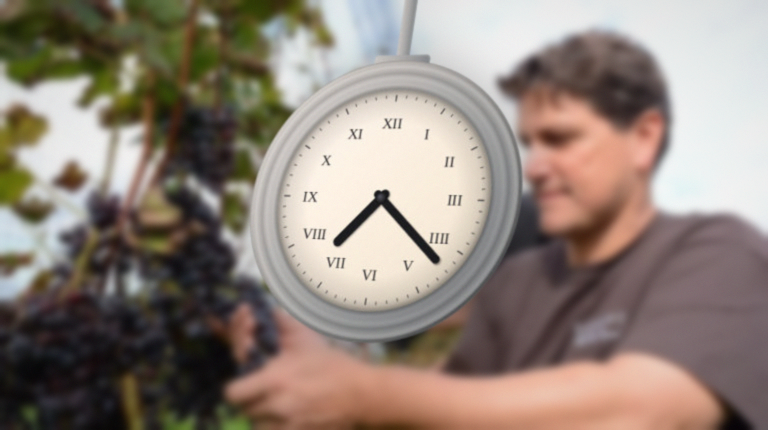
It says 7:22
